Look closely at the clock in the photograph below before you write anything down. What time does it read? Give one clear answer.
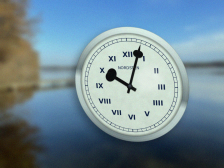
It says 10:03
